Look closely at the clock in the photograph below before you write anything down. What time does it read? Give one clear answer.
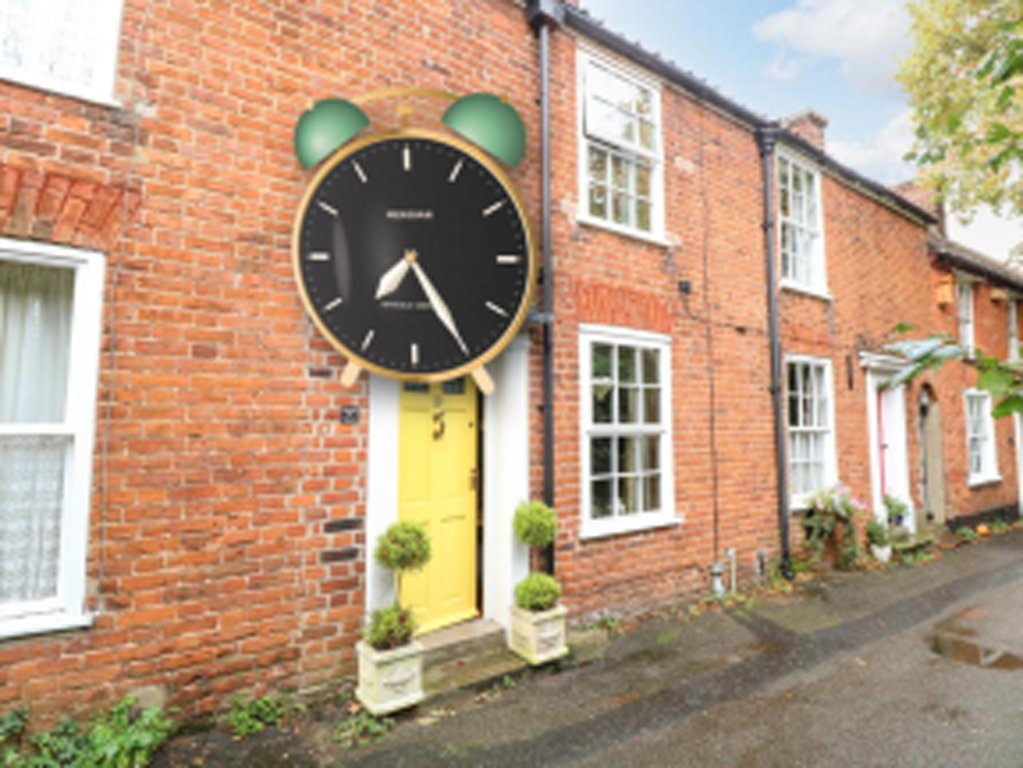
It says 7:25
